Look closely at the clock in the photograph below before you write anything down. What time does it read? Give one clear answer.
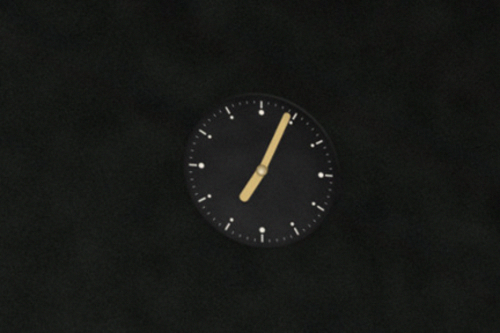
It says 7:04
